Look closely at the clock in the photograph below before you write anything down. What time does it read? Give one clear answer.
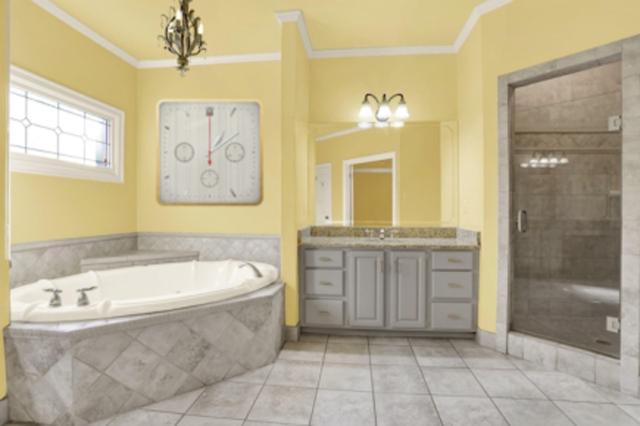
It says 1:09
